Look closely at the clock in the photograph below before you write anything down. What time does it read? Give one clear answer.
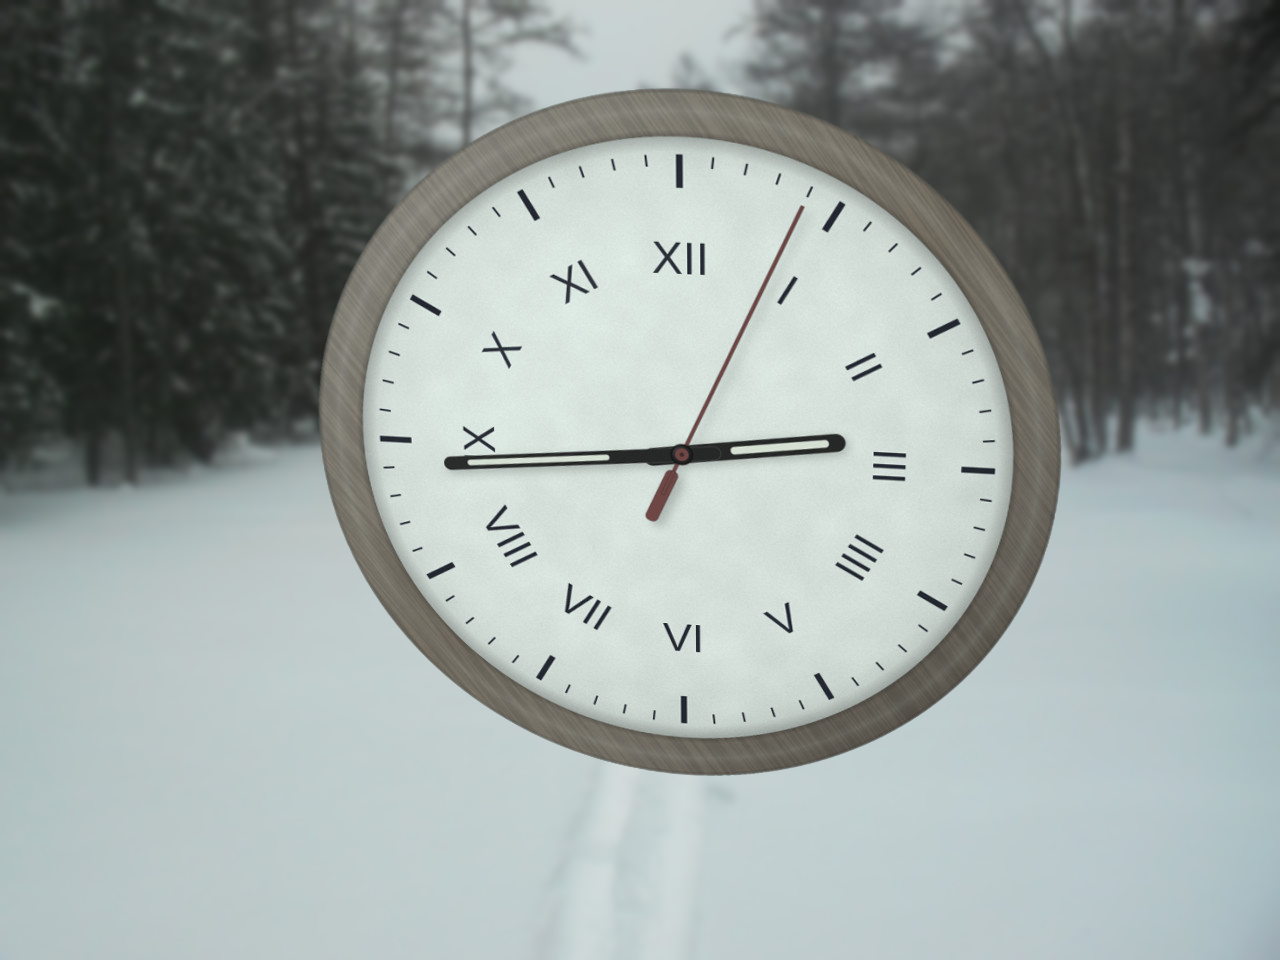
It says 2:44:04
